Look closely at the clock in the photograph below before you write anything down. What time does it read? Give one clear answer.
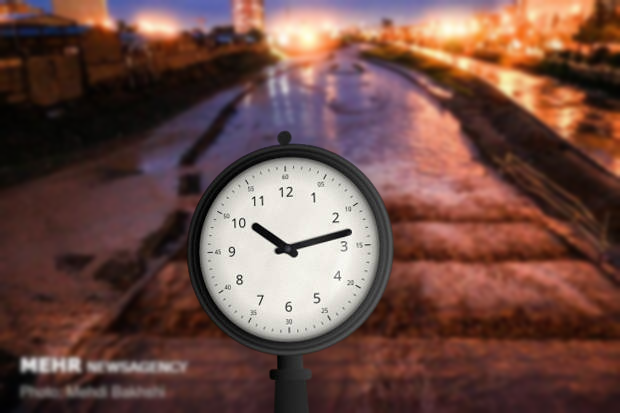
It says 10:13
